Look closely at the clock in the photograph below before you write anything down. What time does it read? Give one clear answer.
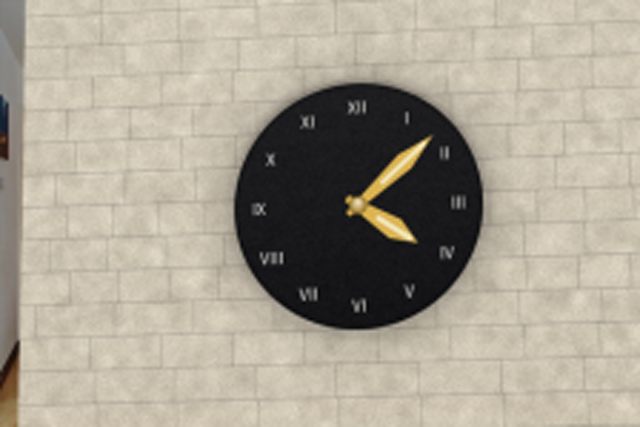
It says 4:08
